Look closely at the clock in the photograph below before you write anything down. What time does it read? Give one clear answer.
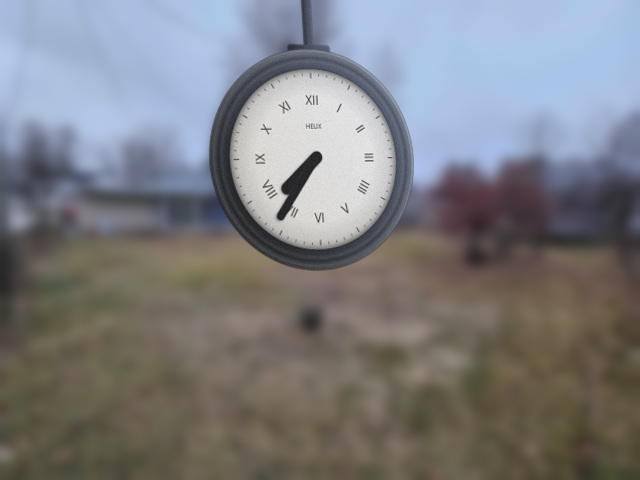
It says 7:36
